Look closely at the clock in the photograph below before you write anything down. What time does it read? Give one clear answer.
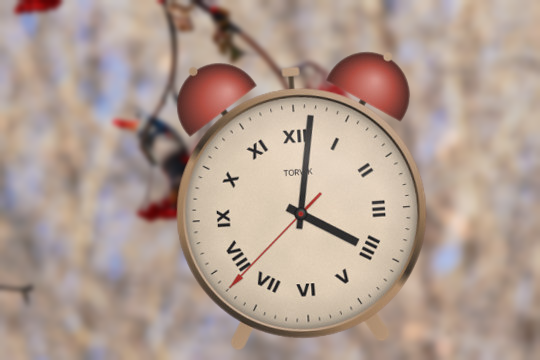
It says 4:01:38
